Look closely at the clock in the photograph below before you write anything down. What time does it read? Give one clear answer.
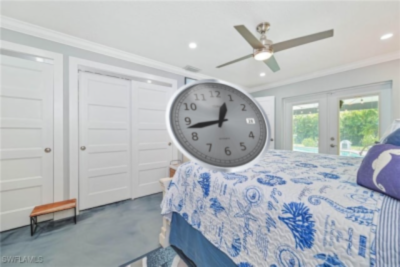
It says 12:43
